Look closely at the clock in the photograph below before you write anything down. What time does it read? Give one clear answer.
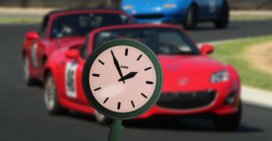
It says 1:55
